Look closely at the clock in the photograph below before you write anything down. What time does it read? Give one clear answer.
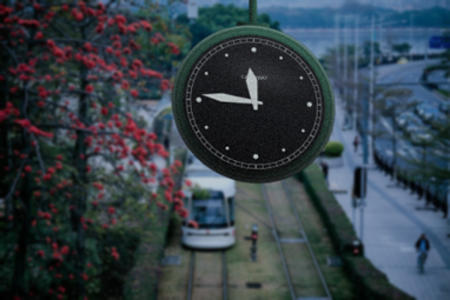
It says 11:46
